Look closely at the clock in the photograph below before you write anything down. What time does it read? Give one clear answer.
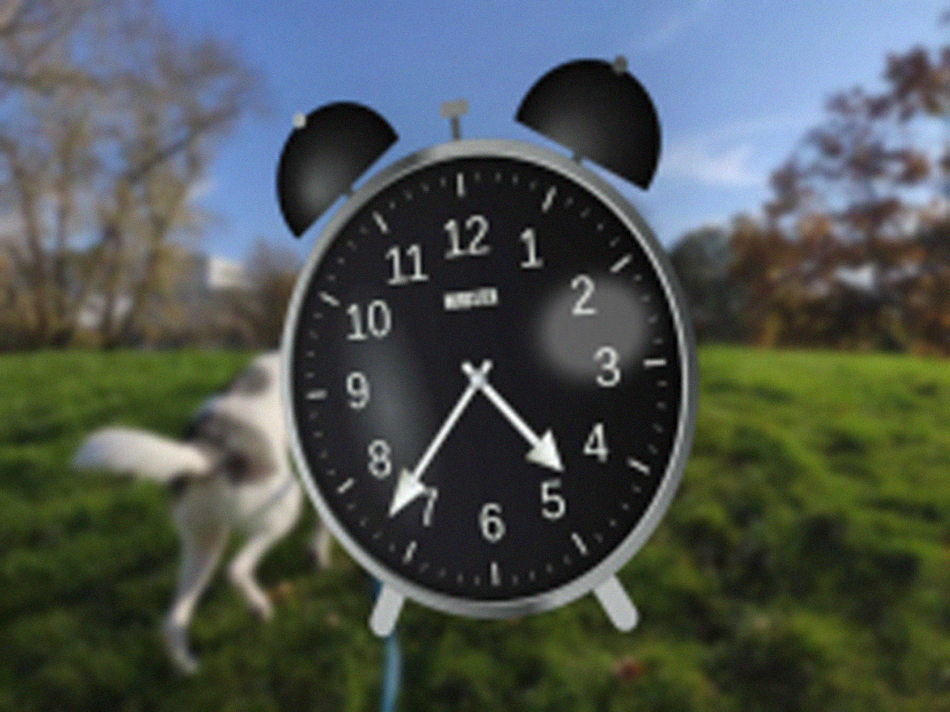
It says 4:37
